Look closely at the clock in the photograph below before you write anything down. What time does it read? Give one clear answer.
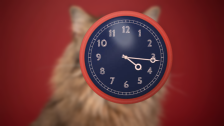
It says 4:16
